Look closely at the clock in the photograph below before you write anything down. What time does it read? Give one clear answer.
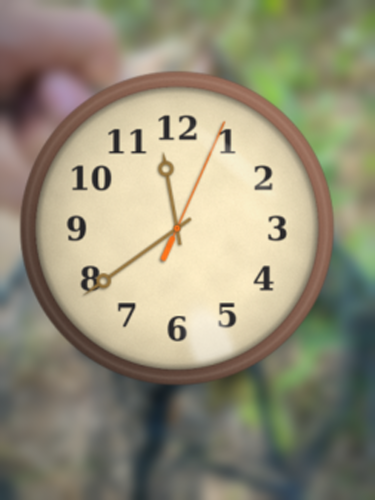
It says 11:39:04
